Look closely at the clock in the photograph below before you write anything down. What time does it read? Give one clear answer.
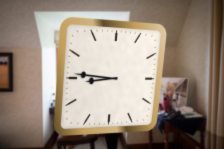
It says 8:46
